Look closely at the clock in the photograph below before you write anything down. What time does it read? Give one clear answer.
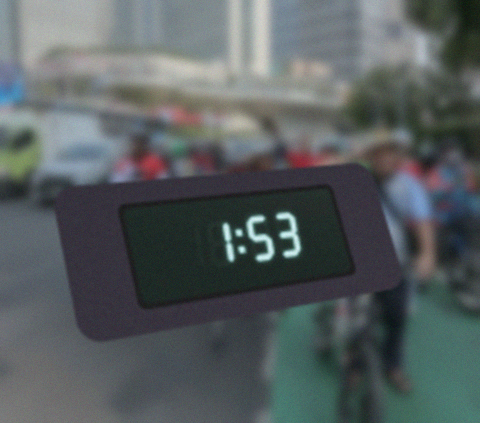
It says 1:53
